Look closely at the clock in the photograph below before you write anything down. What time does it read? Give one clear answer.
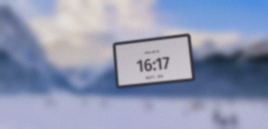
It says 16:17
